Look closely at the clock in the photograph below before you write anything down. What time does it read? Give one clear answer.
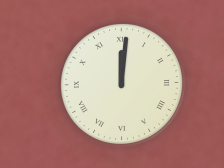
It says 12:01
